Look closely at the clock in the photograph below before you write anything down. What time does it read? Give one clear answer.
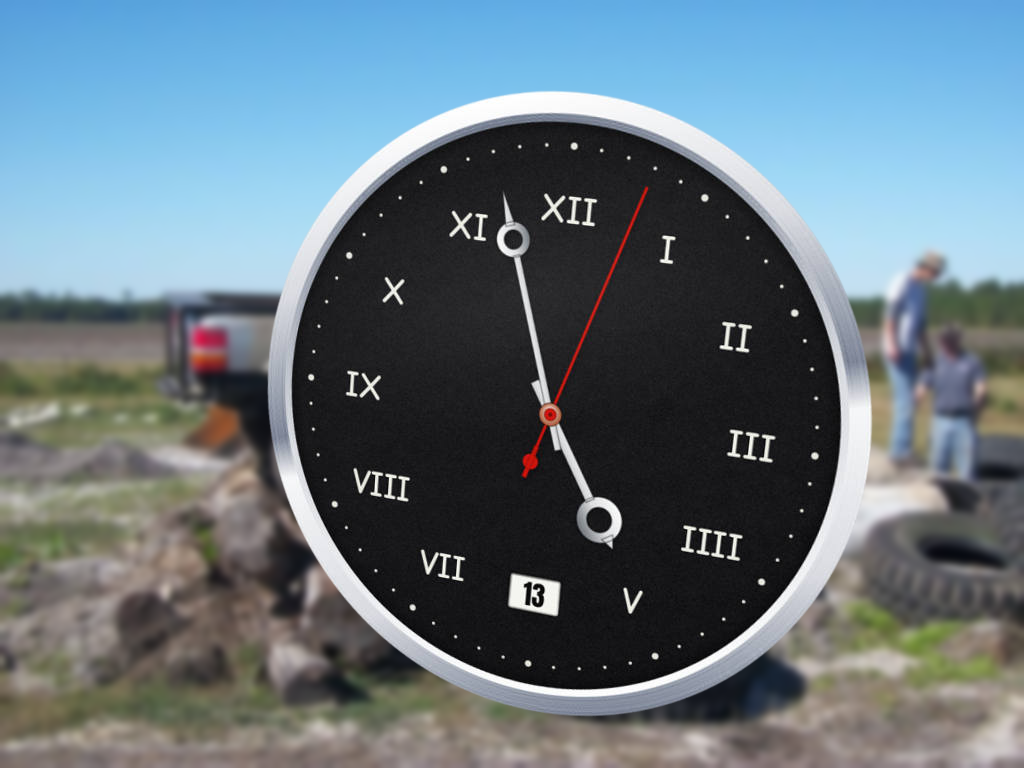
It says 4:57:03
